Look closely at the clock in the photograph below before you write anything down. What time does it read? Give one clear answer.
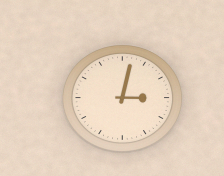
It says 3:02
